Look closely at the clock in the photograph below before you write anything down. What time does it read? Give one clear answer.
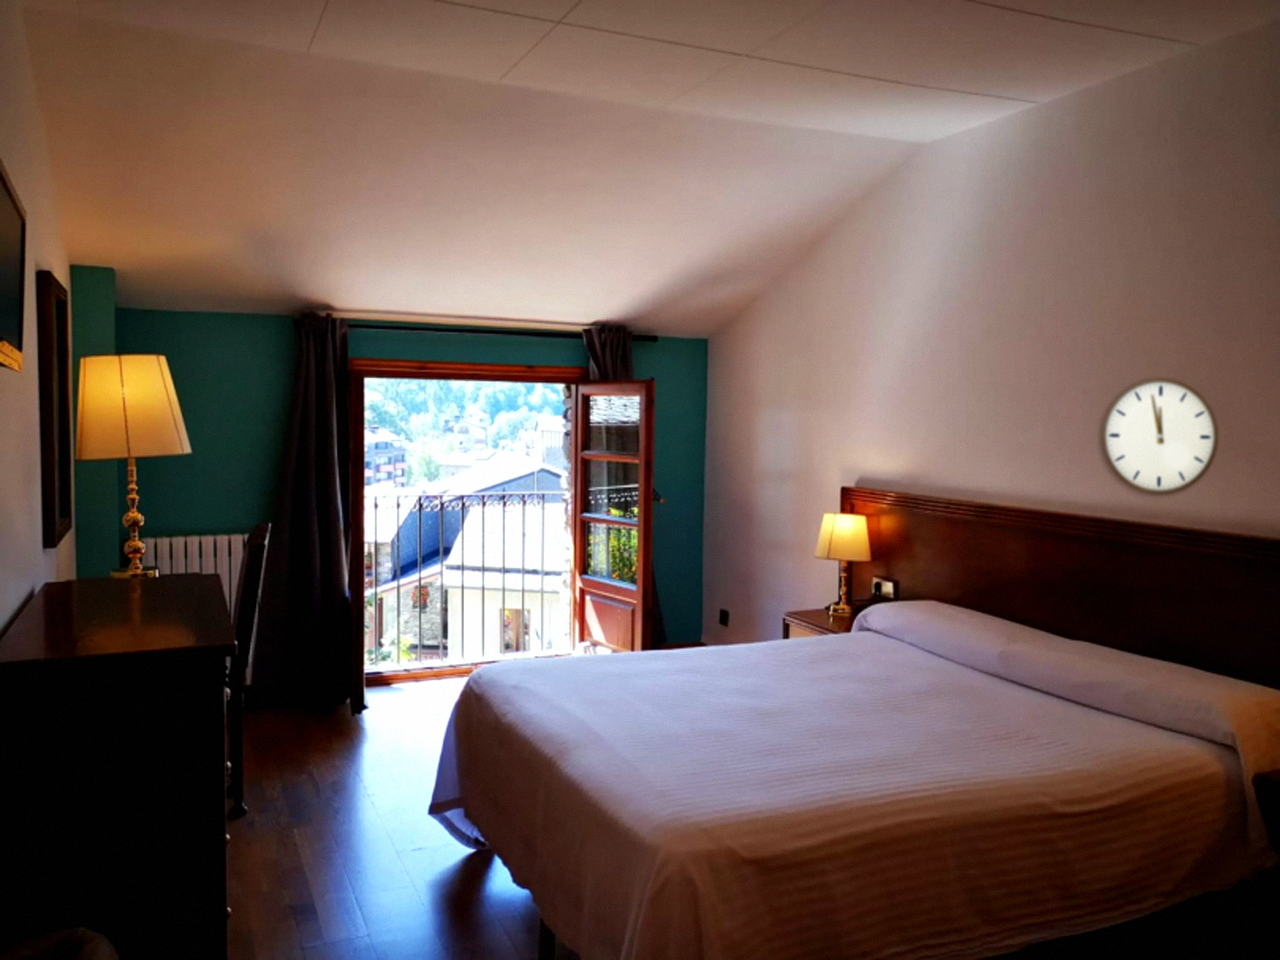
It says 11:58
